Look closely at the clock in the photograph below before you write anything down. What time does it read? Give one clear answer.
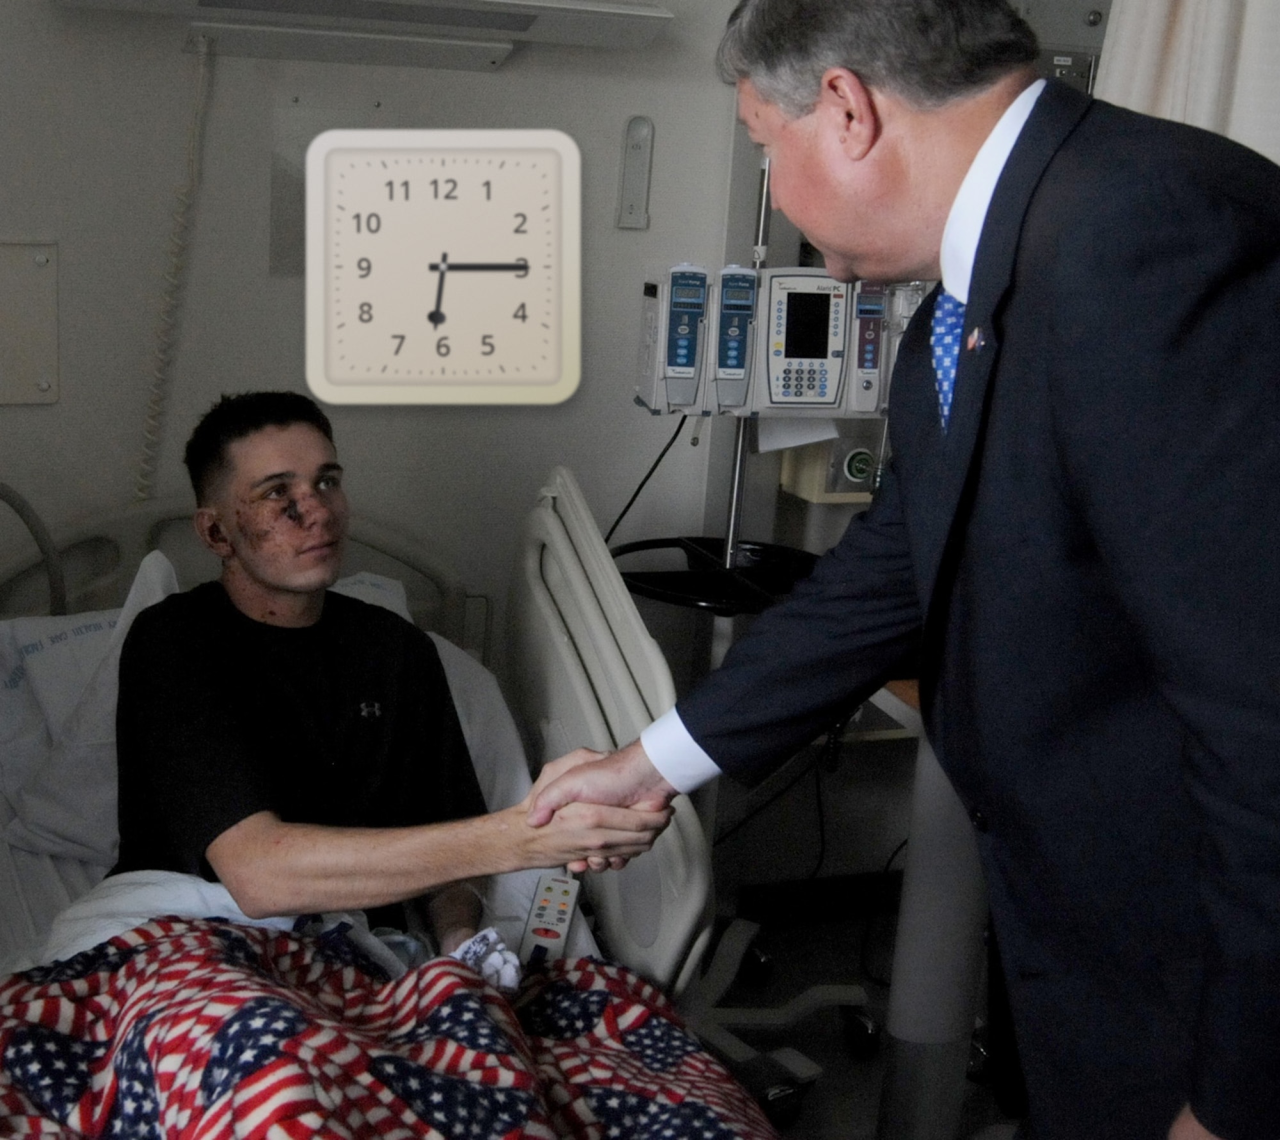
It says 6:15
